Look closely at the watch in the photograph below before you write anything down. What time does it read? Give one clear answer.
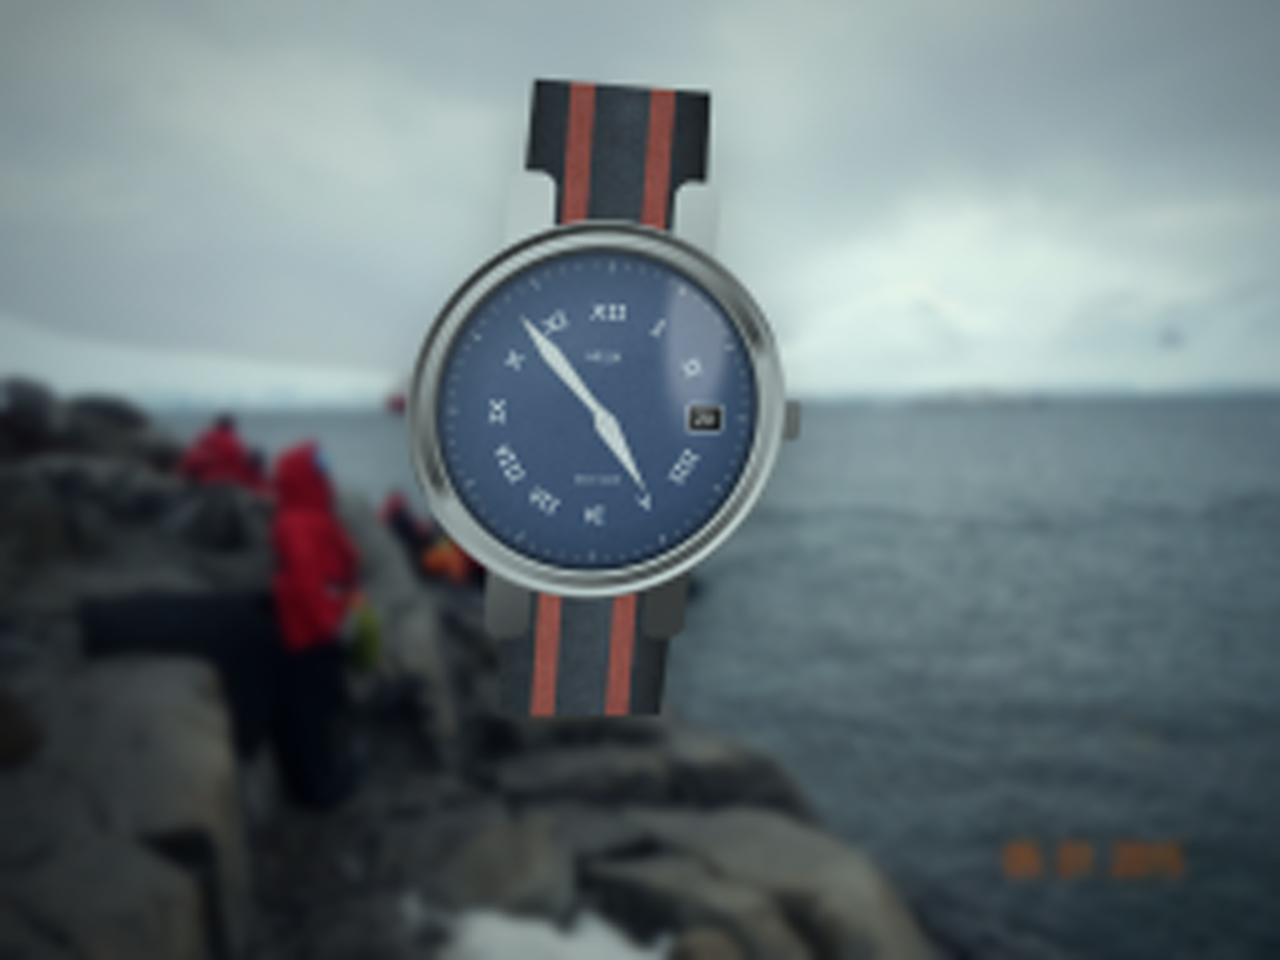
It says 4:53
